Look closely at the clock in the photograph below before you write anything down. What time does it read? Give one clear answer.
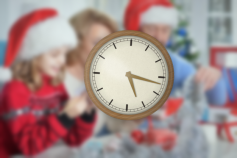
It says 5:17
